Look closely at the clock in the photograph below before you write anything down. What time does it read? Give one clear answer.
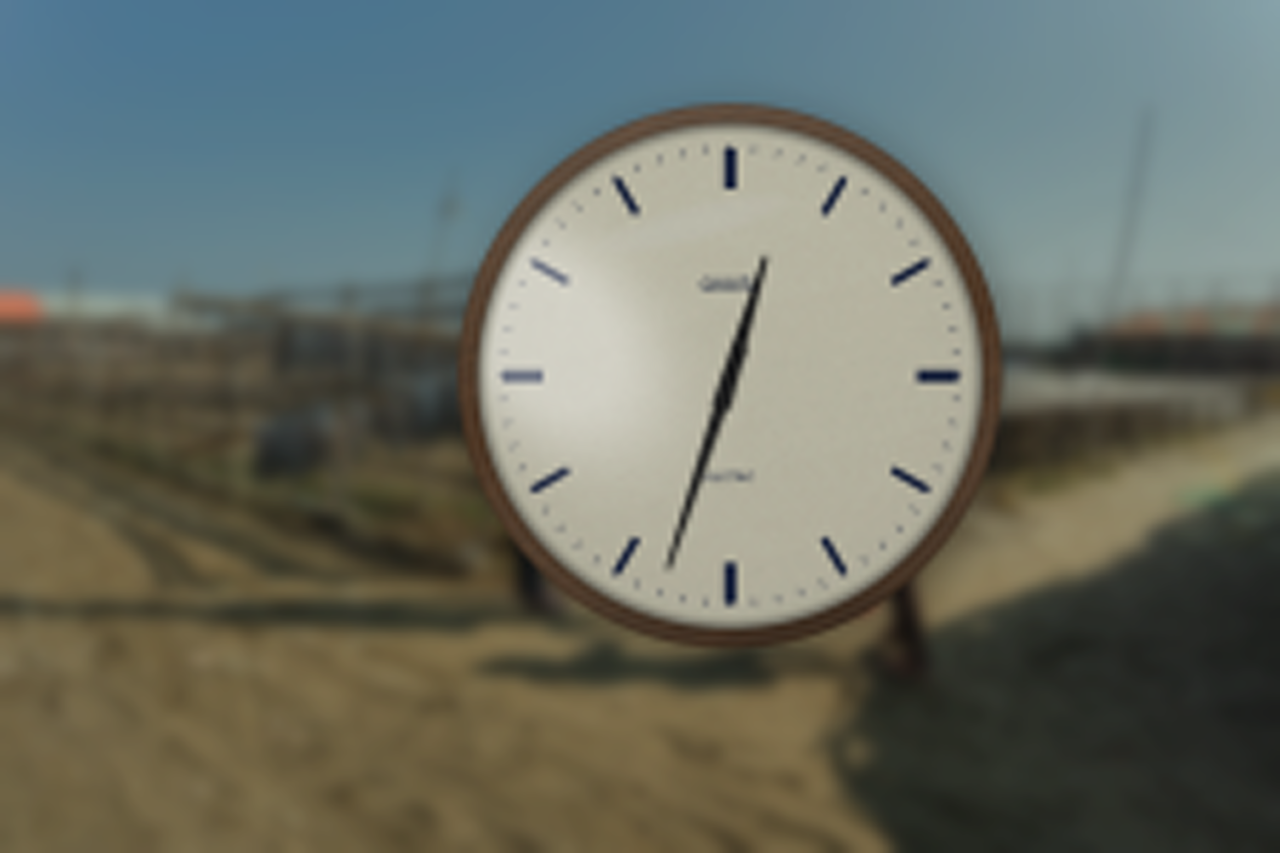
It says 12:33
